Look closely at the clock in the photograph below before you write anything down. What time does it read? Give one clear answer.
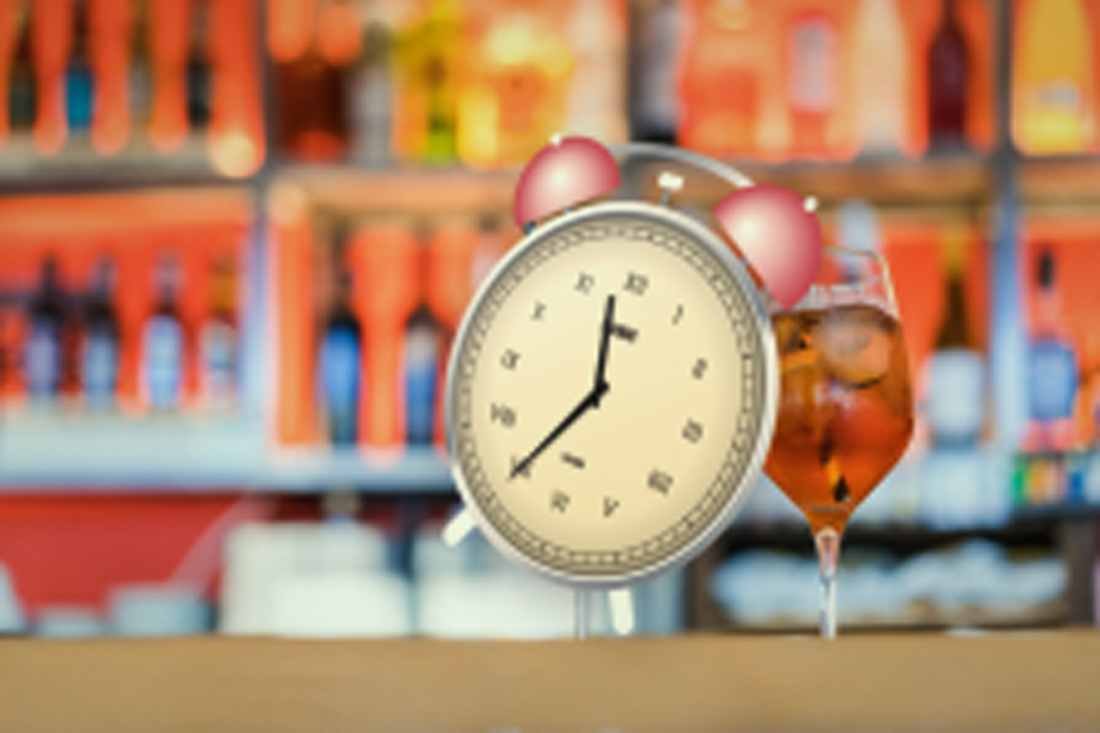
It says 11:35
